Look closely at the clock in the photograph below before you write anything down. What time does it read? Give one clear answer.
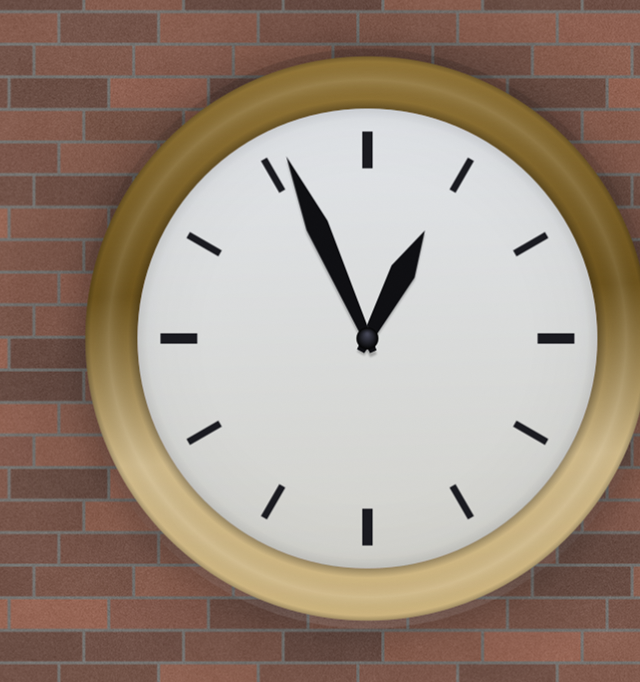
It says 12:56
